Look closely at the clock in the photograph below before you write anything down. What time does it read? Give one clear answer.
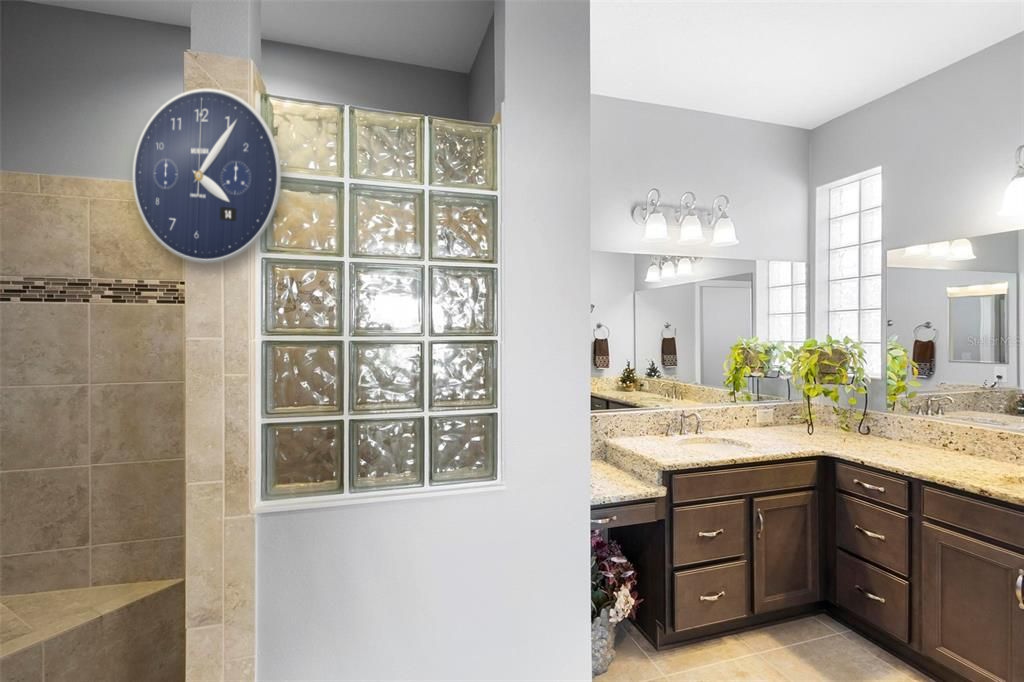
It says 4:06
